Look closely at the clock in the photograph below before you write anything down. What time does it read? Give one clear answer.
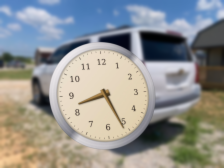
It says 8:26
